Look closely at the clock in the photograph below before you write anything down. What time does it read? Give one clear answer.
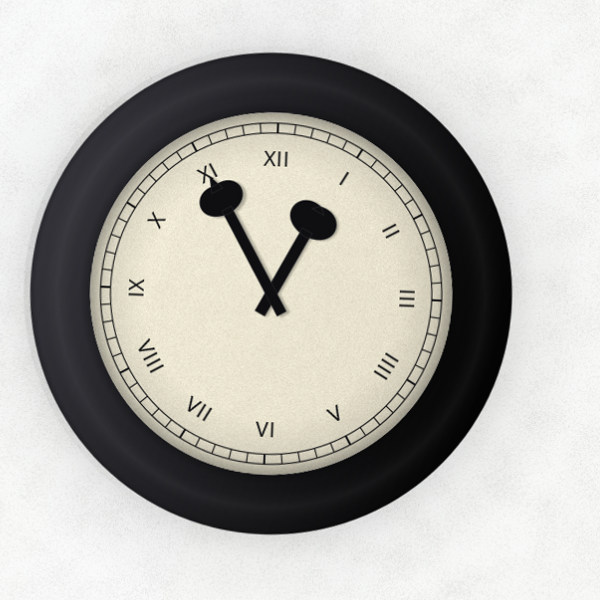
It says 12:55
